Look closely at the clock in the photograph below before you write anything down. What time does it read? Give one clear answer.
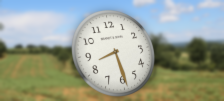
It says 8:29
